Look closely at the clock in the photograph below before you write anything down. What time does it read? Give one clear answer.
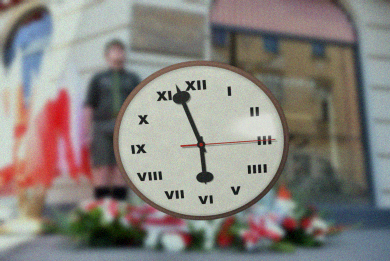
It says 5:57:15
